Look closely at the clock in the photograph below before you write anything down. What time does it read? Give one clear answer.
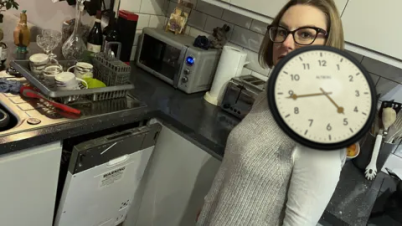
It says 4:44
